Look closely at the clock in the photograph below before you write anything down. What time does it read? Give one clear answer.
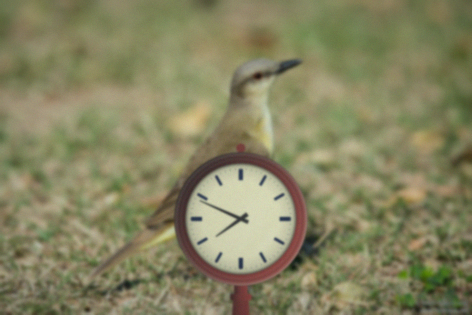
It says 7:49
